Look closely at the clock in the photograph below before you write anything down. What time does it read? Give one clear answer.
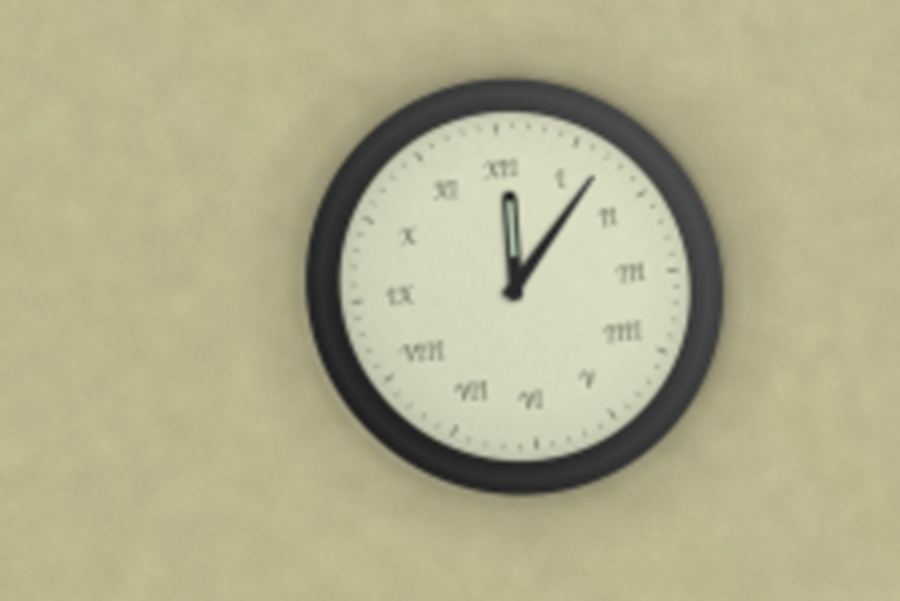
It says 12:07
